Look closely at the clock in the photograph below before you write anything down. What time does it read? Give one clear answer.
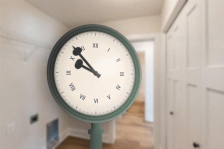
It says 9:53
